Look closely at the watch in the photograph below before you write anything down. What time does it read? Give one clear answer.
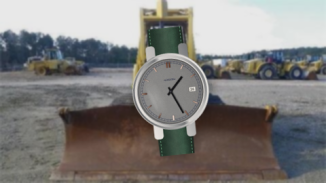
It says 1:26
